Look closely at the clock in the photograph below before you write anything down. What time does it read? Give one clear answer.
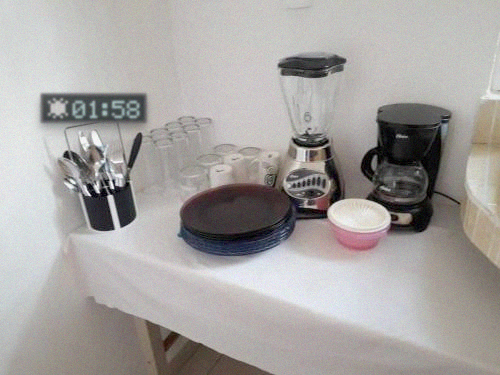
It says 1:58
